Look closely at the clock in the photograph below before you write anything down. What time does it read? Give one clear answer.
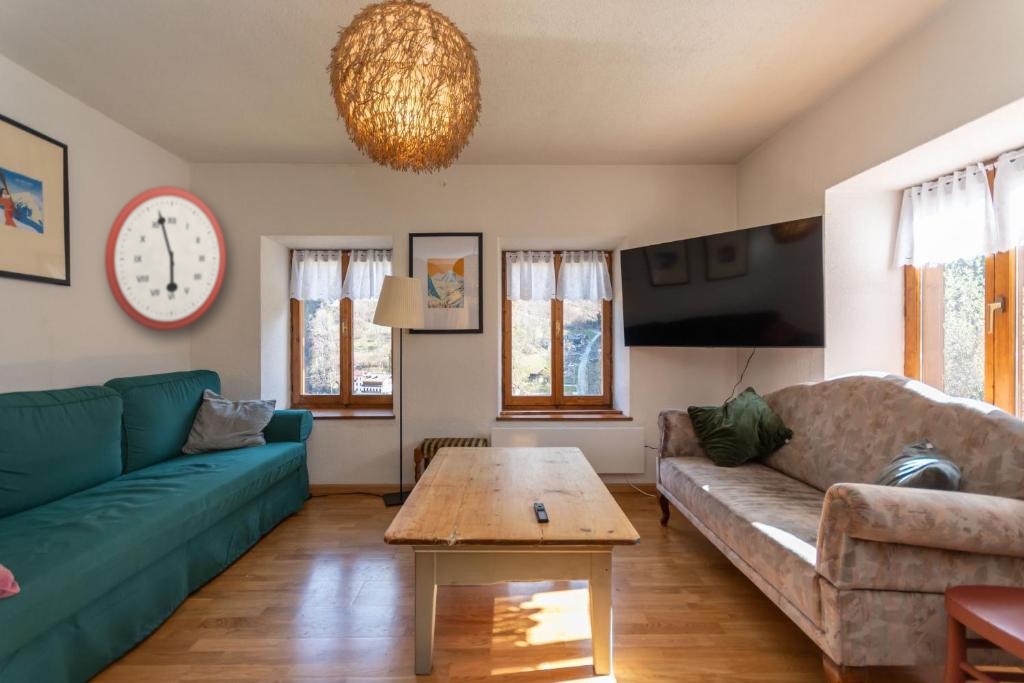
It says 5:57
